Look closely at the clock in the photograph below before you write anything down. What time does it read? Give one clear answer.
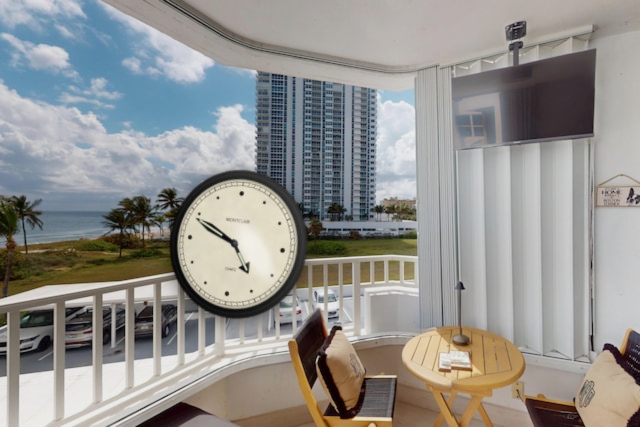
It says 4:49
